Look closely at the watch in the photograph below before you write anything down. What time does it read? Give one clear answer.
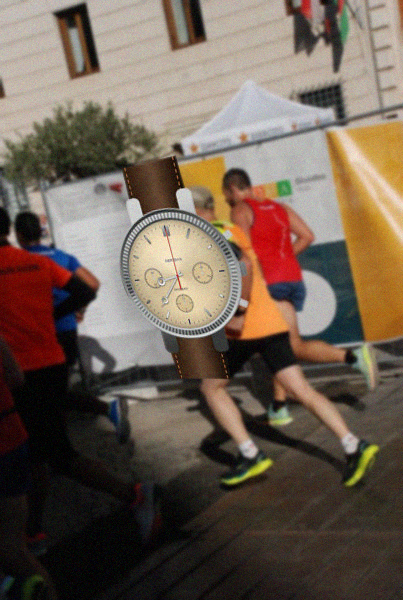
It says 8:37
